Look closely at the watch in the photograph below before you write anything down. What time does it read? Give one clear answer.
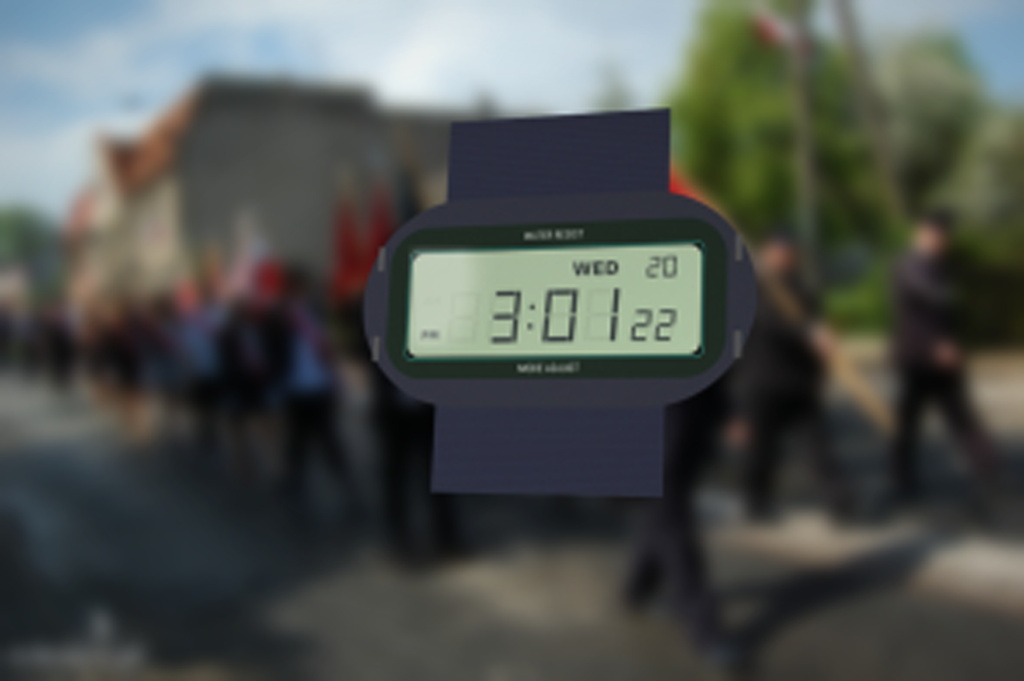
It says 3:01:22
